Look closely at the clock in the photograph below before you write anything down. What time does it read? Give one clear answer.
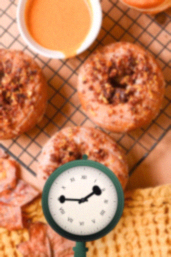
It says 1:45
